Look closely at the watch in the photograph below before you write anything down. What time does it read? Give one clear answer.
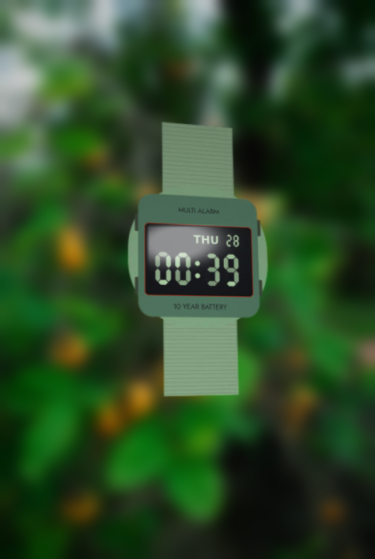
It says 0:39
